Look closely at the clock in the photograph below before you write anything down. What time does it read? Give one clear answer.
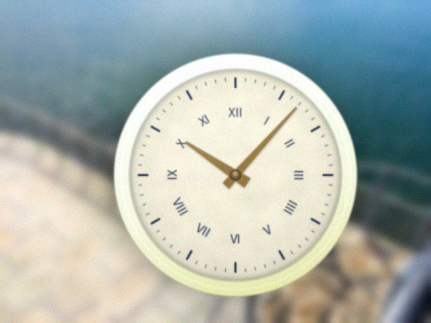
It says 10:07
